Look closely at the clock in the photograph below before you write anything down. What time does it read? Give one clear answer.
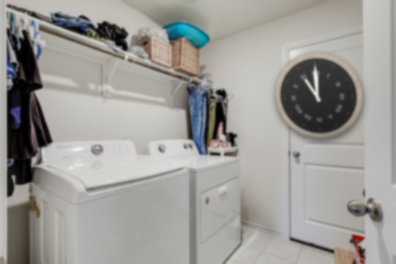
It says 11:00
